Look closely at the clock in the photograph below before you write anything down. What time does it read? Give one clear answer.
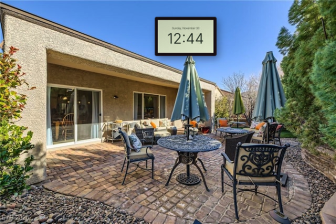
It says 12:44
